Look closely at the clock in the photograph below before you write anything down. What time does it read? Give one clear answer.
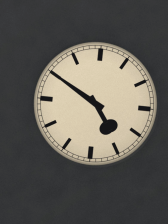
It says 4:50
